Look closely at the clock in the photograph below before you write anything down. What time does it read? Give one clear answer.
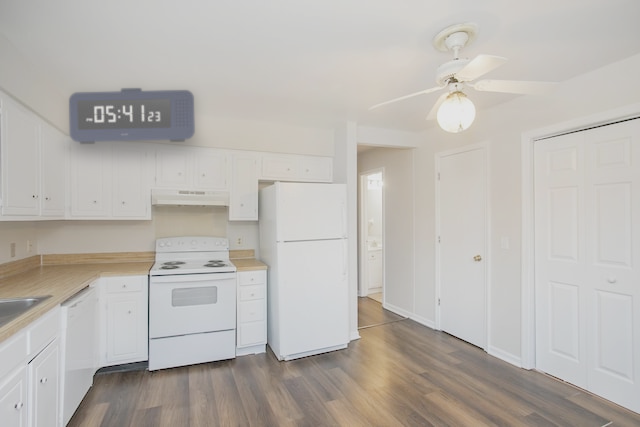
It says 5:41:23
